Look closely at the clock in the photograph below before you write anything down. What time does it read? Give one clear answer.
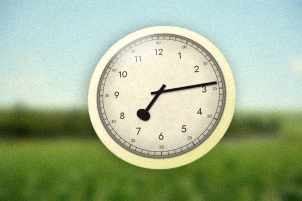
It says 7:14
